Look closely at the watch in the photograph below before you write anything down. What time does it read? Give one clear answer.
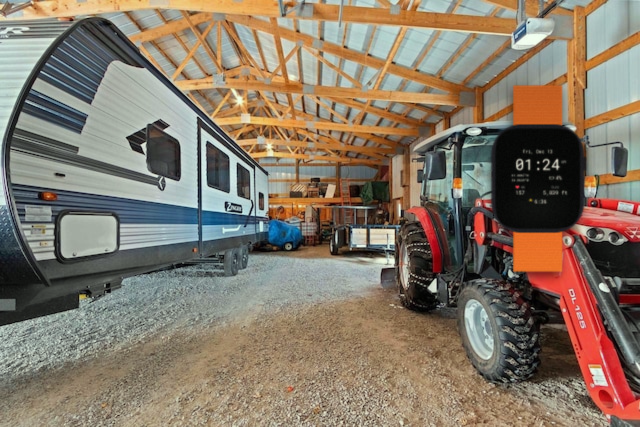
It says 1:24
